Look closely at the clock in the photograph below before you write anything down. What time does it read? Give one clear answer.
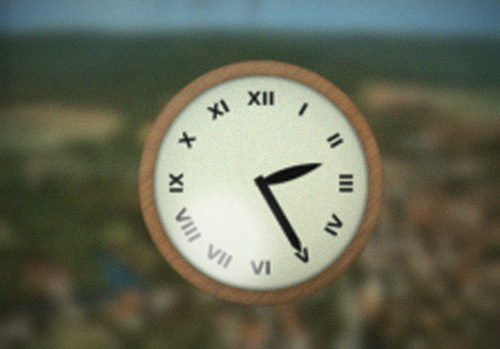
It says 2:25
